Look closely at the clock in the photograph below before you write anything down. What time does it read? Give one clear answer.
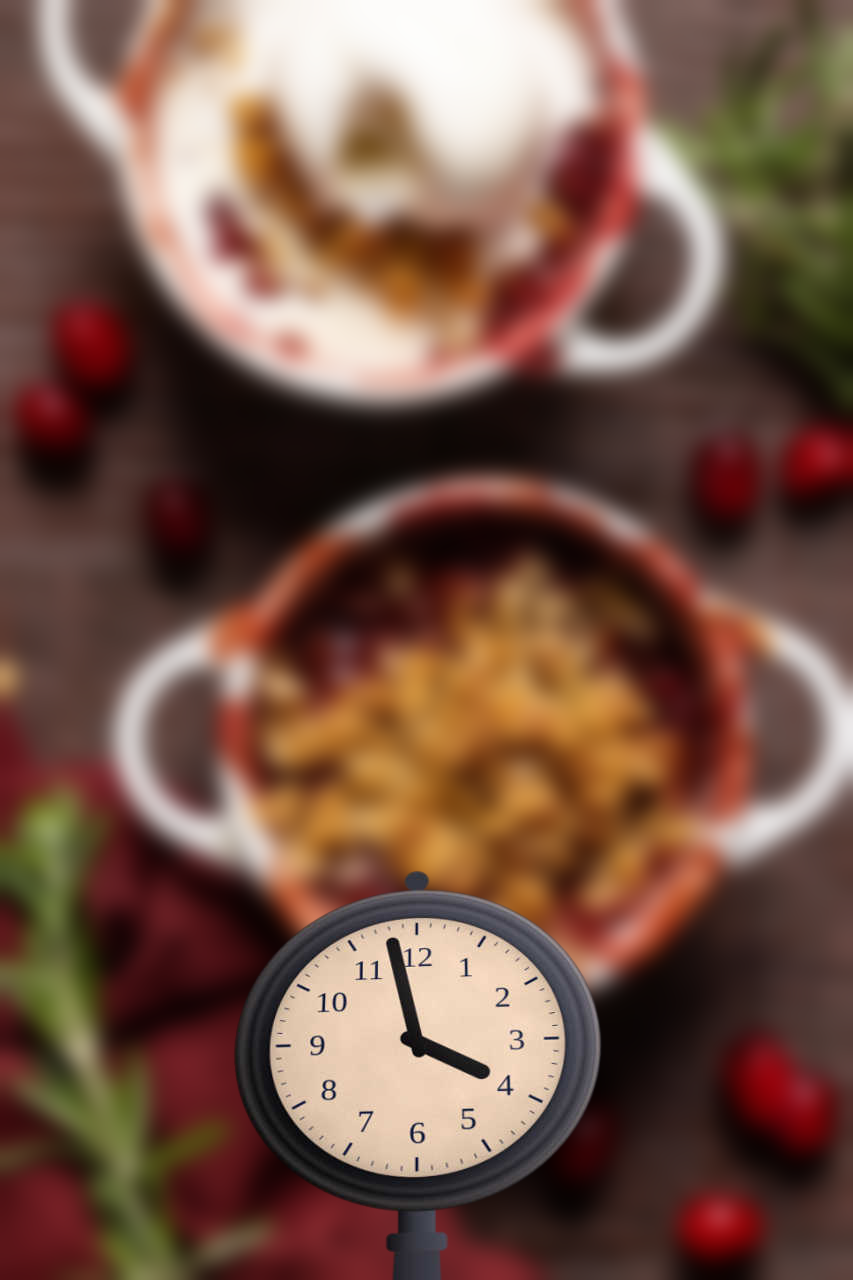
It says 3:58
